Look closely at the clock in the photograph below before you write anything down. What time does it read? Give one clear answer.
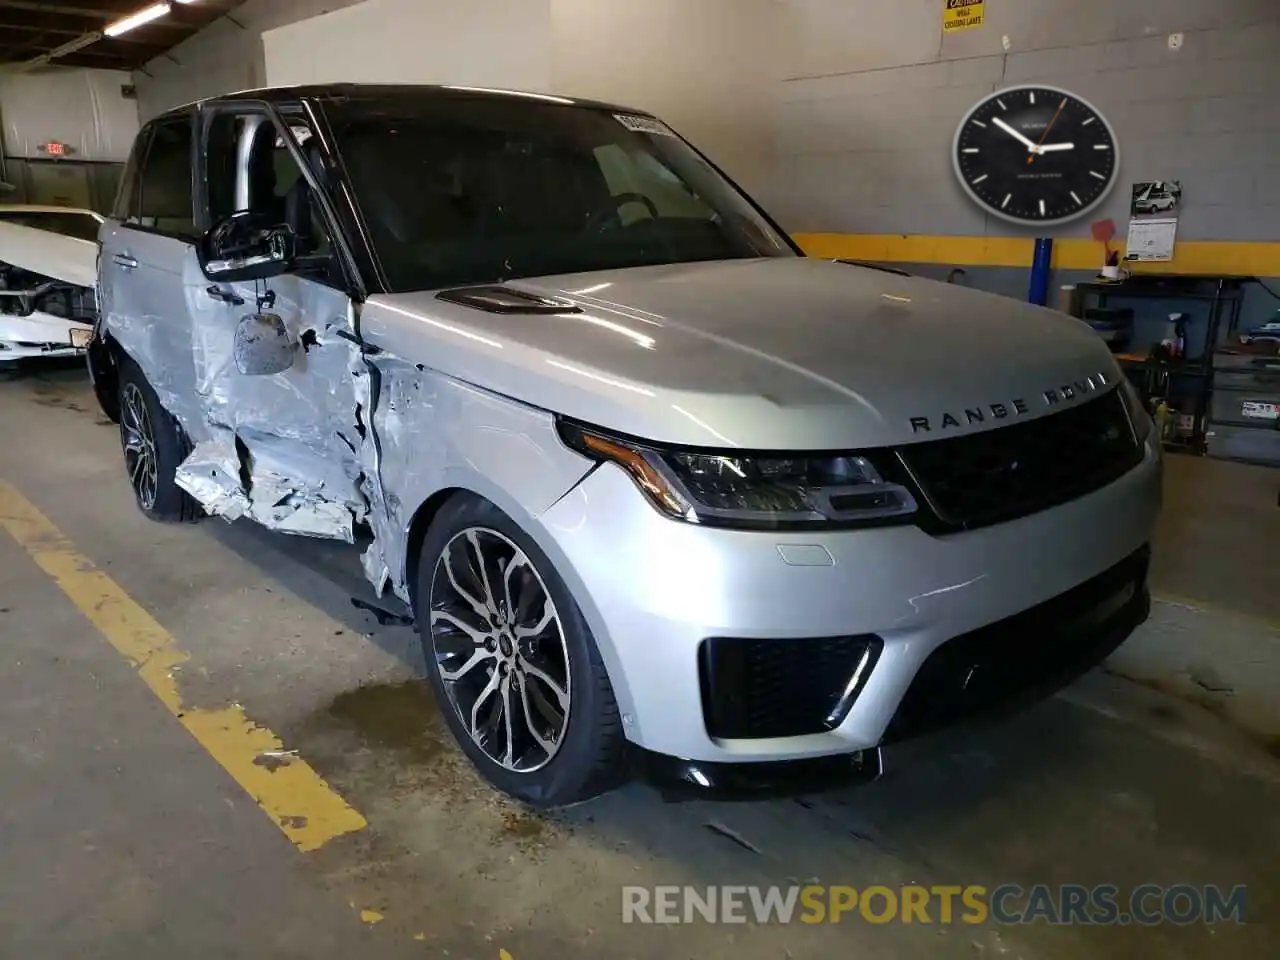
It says 2:52:05
